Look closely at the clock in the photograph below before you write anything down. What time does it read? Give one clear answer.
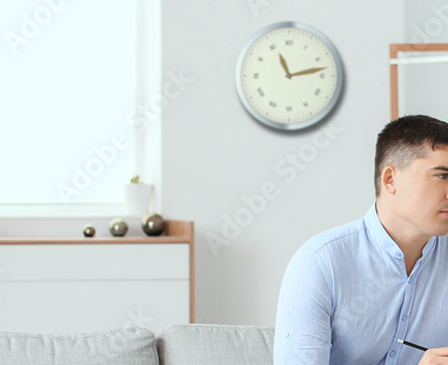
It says 11:13
